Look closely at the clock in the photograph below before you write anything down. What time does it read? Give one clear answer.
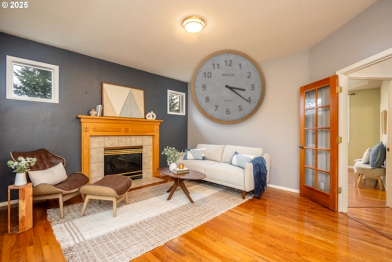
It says 3:21
